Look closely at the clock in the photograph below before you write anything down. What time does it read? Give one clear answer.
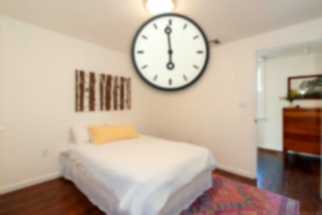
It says 5:59
